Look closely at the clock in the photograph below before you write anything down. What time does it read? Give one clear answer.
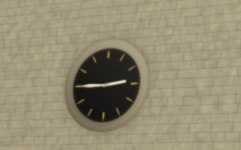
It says 2:45
